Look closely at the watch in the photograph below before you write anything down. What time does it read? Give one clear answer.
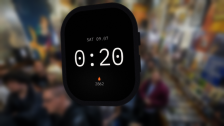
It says 0:20
